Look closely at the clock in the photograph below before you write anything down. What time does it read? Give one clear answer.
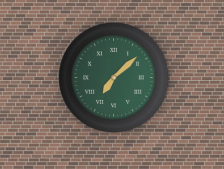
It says 7:08
